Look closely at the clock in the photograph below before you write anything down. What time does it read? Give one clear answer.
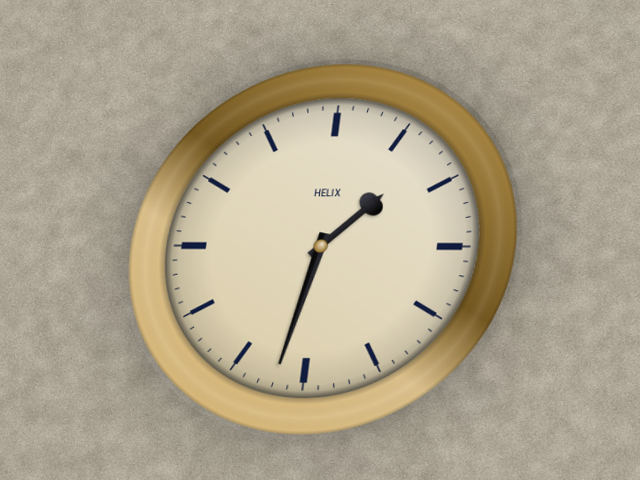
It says 1:32
